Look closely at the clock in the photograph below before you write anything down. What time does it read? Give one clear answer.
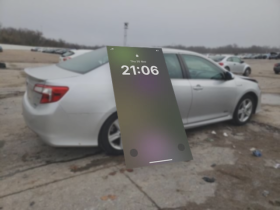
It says 21:06
